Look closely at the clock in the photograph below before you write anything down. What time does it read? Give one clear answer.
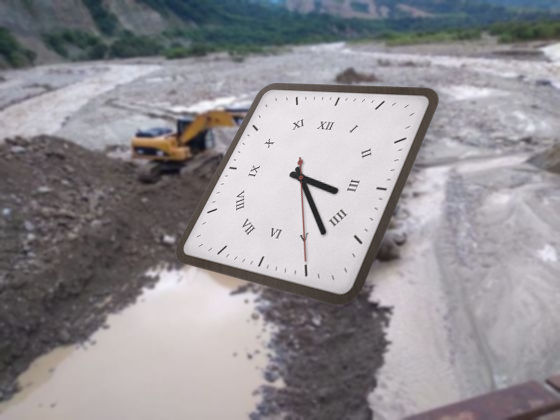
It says 3:22:25
